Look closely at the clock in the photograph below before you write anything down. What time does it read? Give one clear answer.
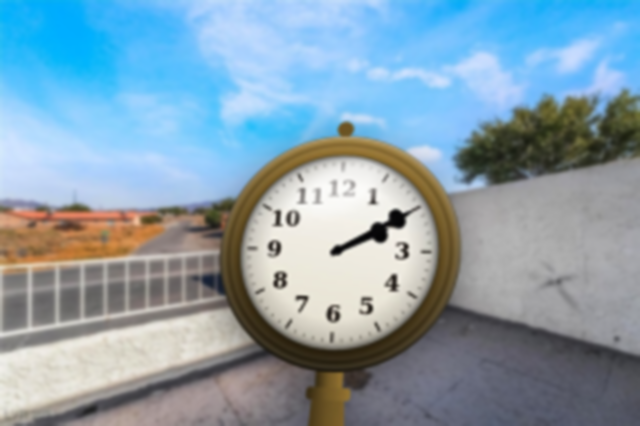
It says 2:10
